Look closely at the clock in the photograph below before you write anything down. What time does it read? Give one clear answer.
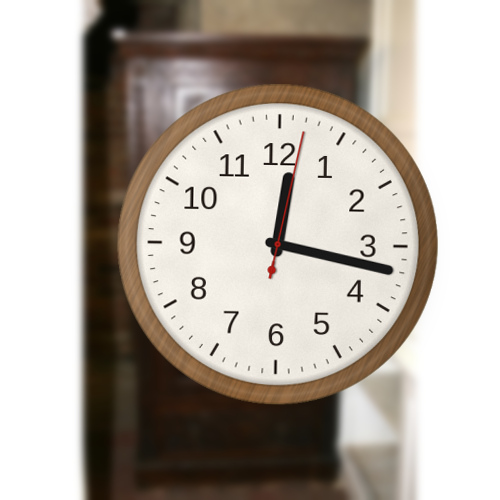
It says 12:17:02
